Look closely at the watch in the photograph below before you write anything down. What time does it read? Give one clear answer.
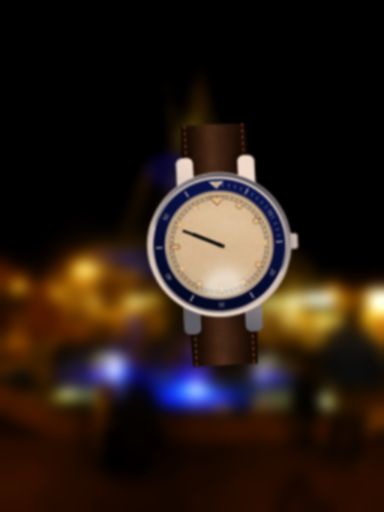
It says 9:49
